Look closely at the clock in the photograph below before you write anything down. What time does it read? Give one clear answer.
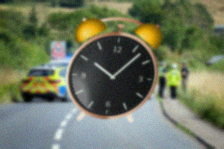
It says 10:07
